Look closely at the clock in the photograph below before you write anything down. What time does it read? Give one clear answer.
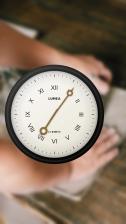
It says 7:06
